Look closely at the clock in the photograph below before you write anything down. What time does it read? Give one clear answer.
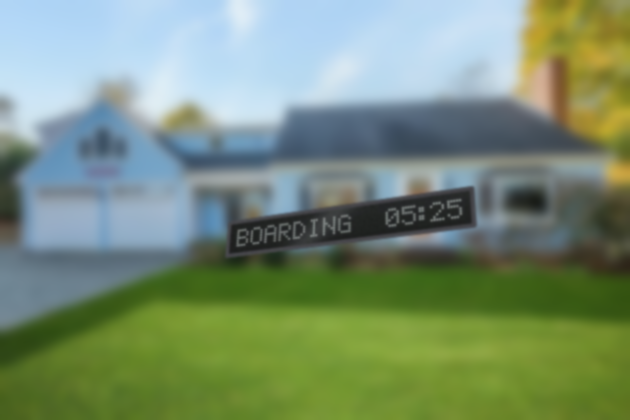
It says 5:25
